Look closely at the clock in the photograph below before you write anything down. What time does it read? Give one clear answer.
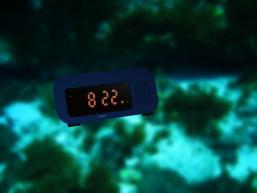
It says 8:22
